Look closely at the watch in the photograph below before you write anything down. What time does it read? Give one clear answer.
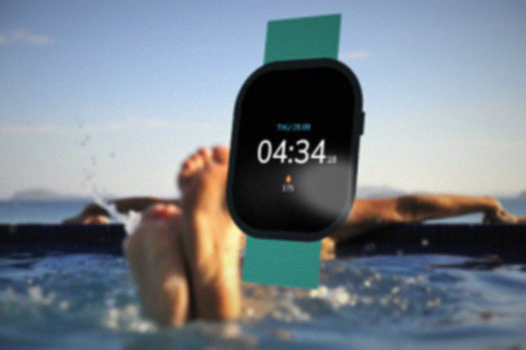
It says 4:34
